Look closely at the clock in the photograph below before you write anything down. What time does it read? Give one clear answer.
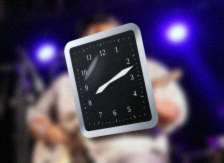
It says 8:12
